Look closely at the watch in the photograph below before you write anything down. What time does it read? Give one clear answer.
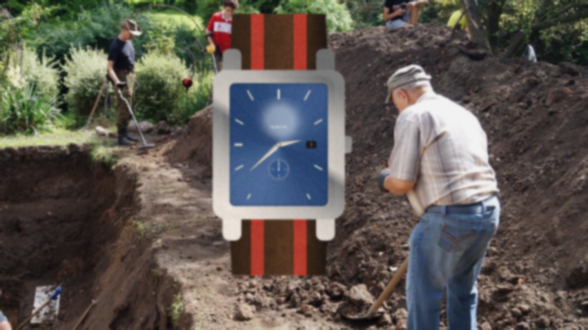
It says 2:38
